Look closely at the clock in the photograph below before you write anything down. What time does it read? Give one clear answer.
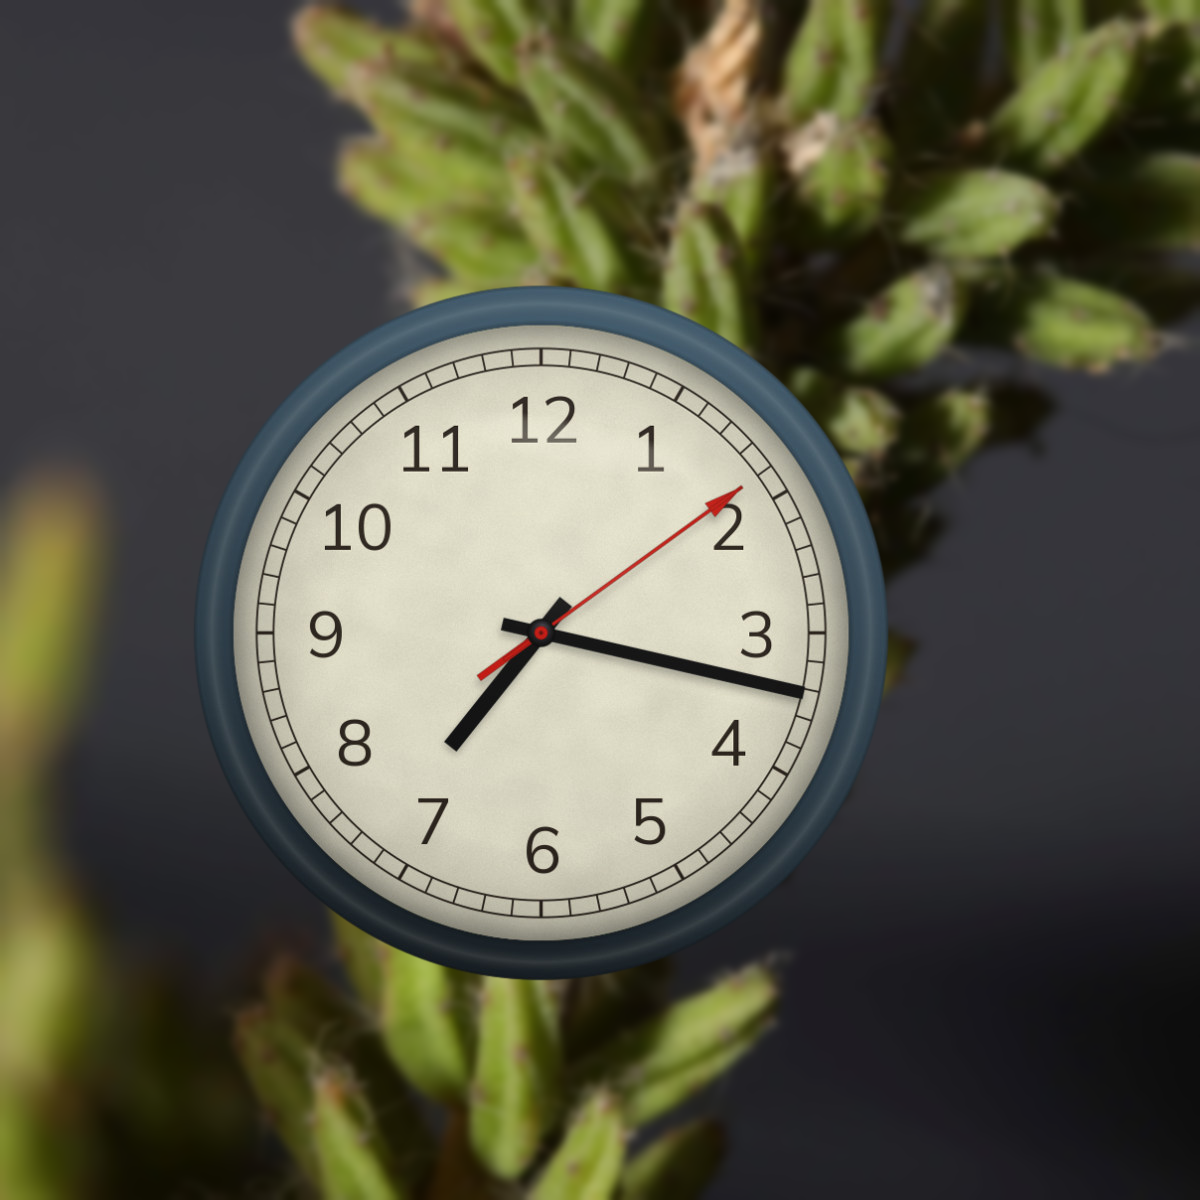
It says 7:17:09
